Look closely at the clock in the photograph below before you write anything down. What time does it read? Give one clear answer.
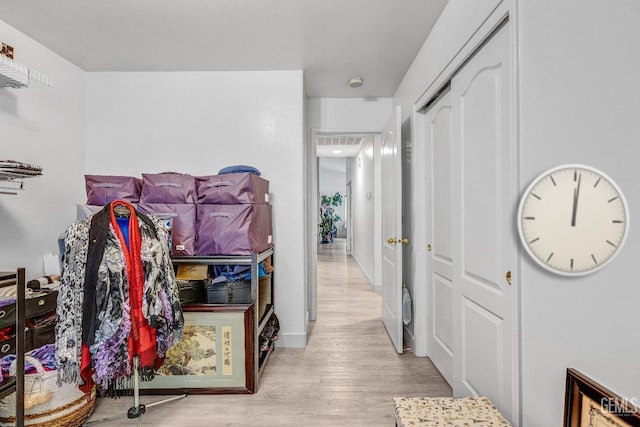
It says 12:01
